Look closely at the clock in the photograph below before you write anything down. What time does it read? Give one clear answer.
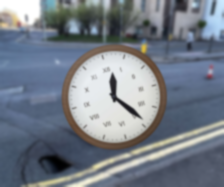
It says 12:24
